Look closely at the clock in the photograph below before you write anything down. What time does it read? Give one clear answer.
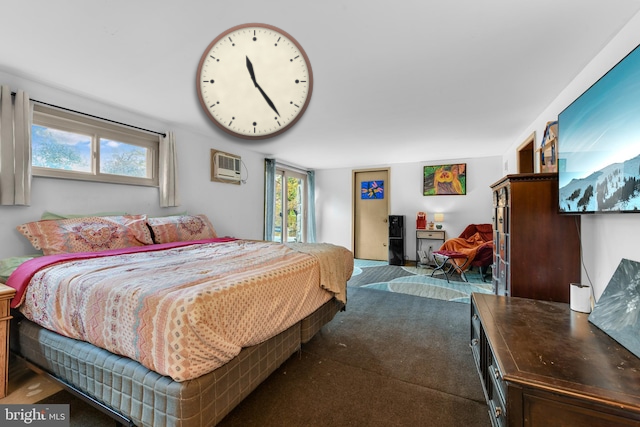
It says 11:24
